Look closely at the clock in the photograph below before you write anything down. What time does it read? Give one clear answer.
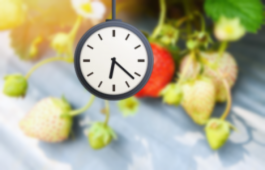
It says 6:22
